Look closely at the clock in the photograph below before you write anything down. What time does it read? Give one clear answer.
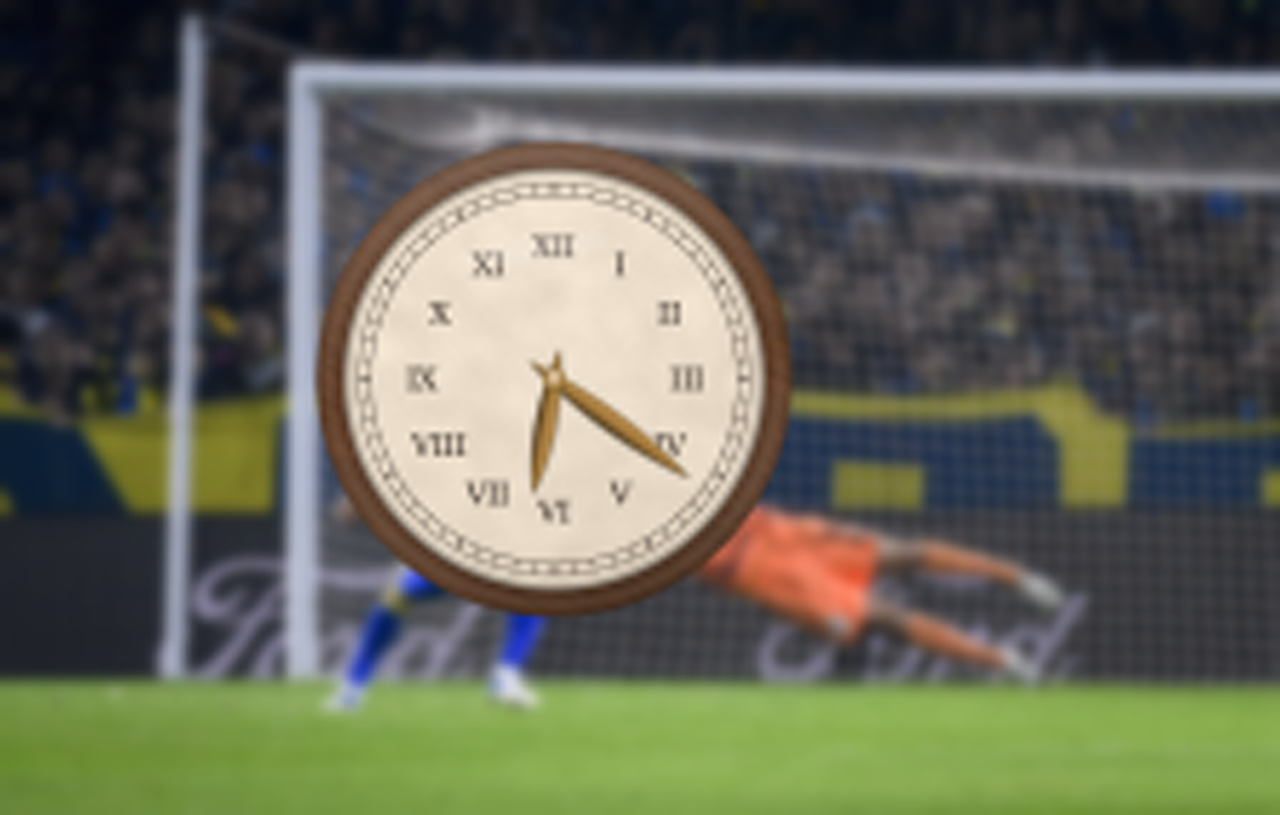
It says 6:21
